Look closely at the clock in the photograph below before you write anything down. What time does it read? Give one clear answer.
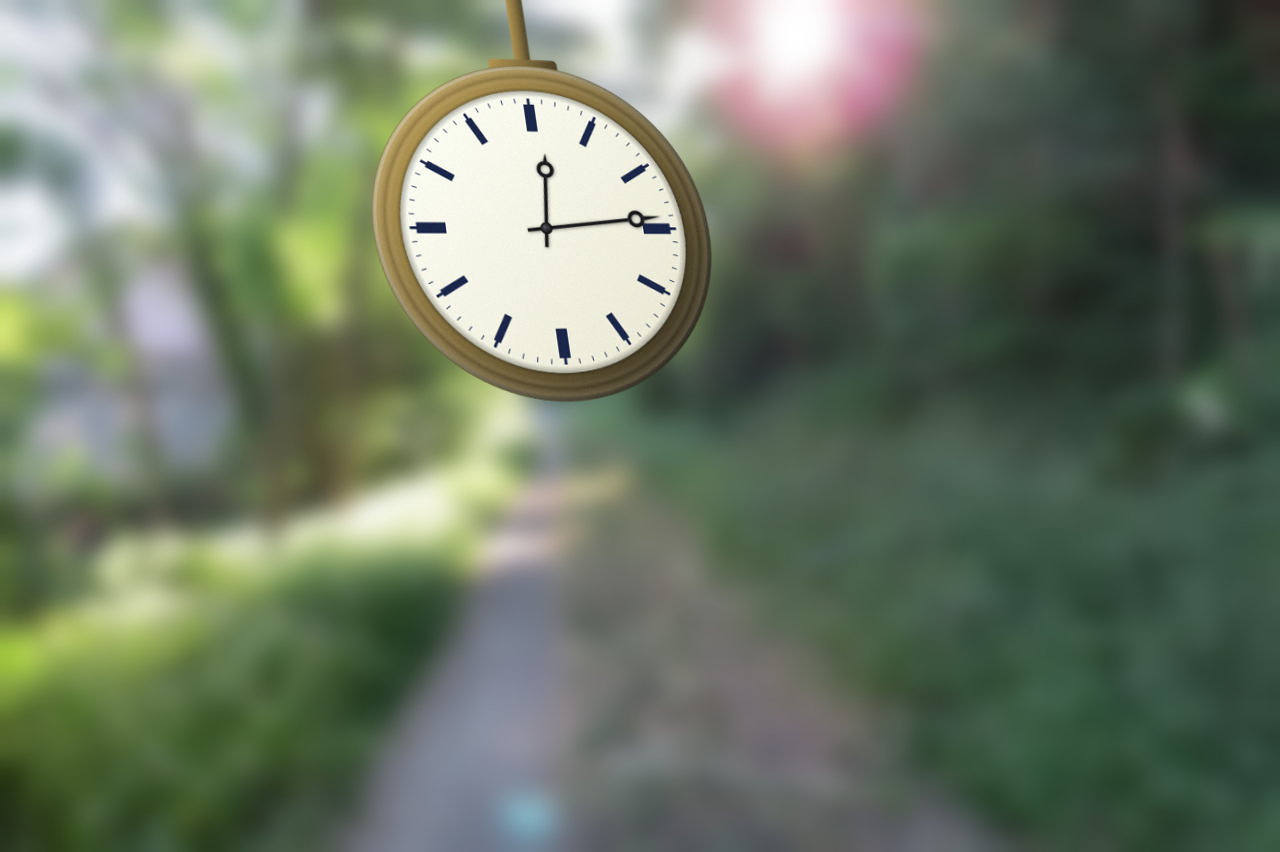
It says 12:14
